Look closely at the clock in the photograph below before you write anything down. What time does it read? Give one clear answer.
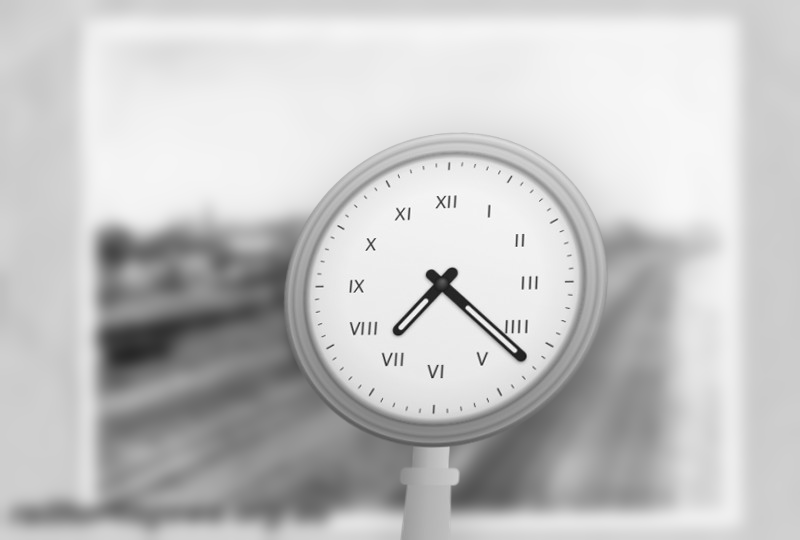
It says 7:22
